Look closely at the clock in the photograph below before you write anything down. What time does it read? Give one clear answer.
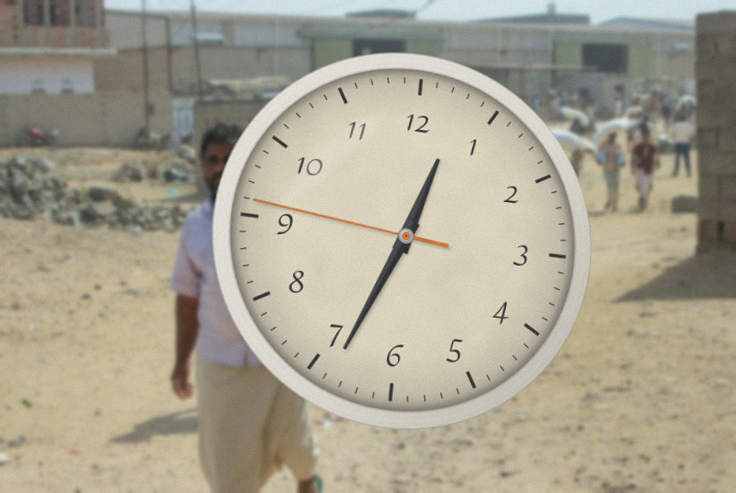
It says 12:33:46
